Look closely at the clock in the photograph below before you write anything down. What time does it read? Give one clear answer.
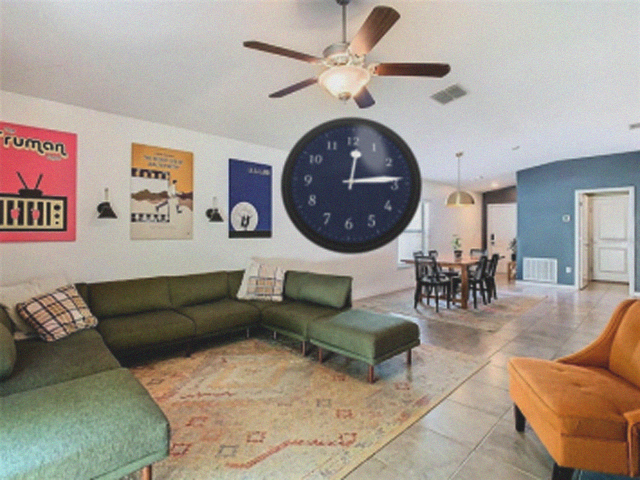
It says 12:14
